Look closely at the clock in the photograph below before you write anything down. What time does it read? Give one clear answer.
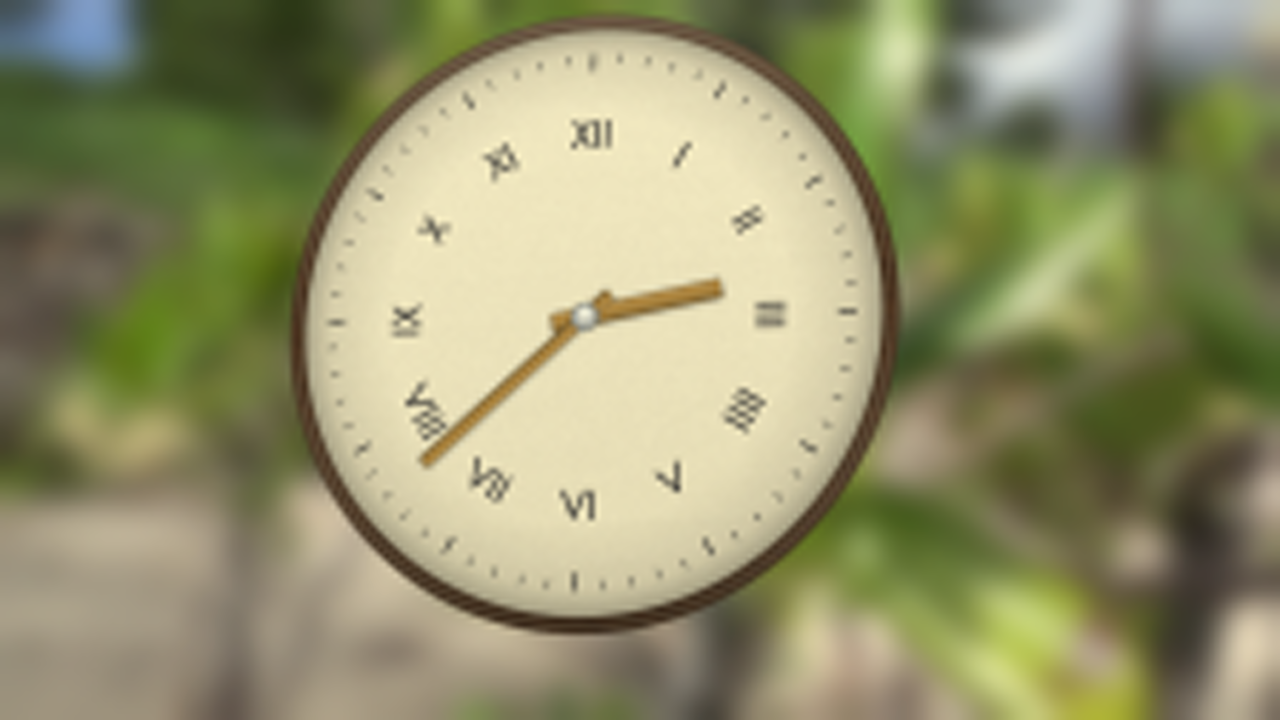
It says 2:38
